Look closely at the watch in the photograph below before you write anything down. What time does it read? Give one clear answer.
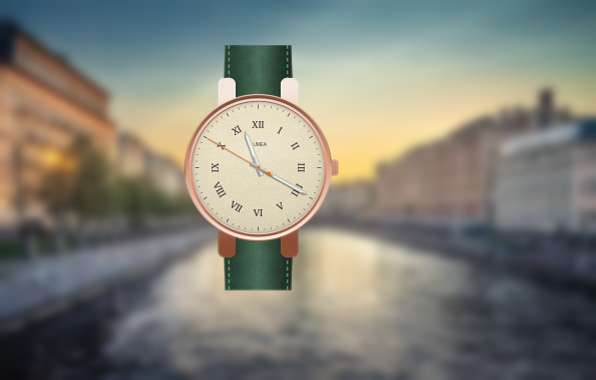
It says 11:19:50
